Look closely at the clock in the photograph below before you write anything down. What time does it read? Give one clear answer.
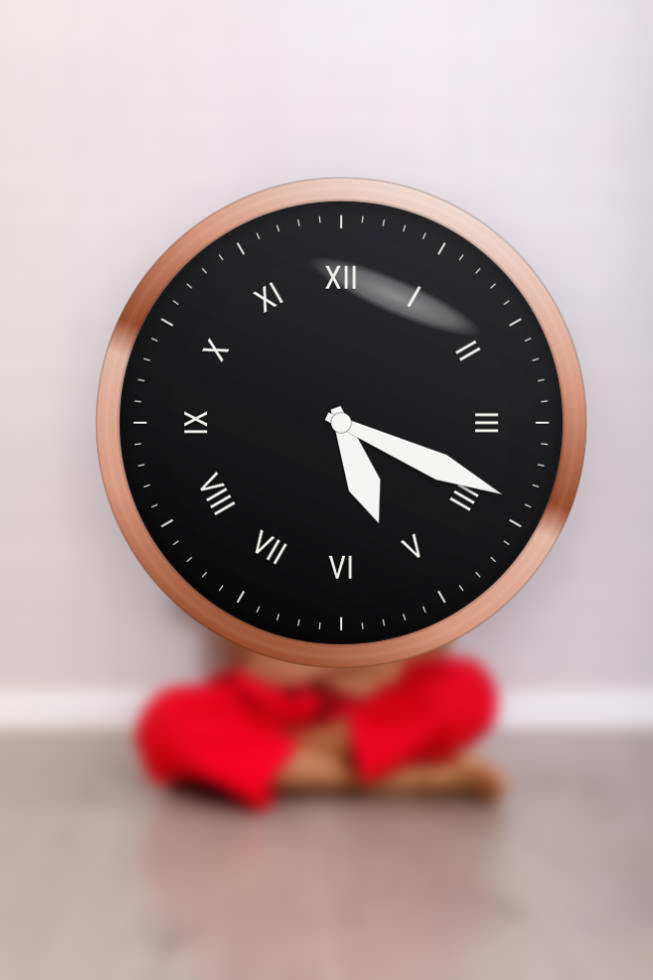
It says 5:19
